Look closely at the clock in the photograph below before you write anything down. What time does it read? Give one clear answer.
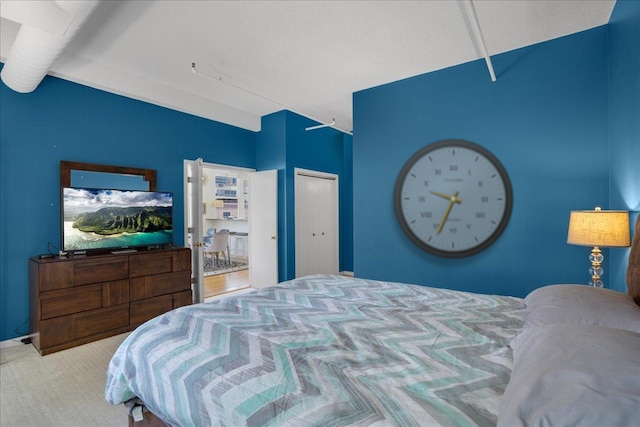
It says 9:34
